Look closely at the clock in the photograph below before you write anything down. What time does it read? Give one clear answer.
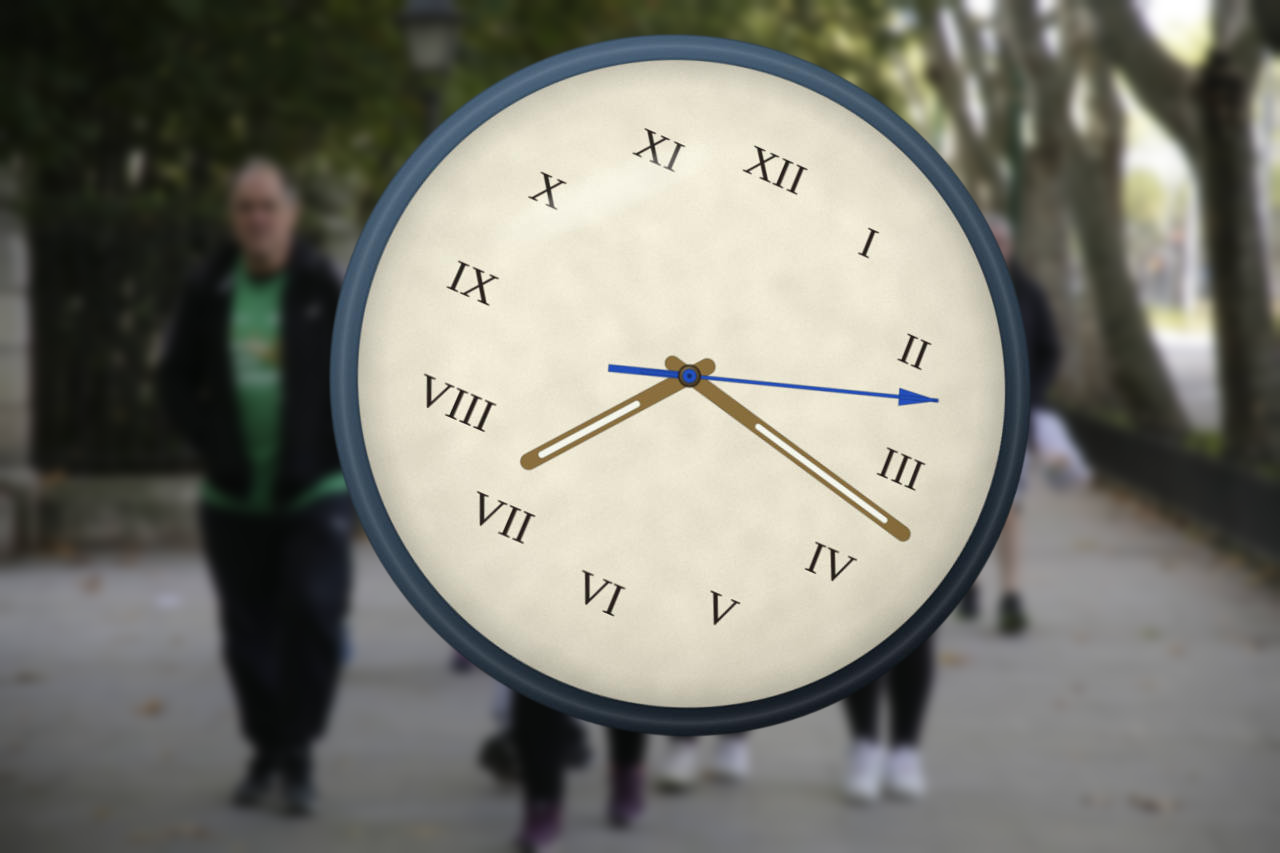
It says 7:17:12
